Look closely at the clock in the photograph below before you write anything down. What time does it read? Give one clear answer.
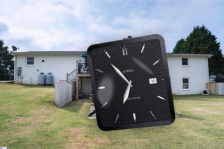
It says 6:54
